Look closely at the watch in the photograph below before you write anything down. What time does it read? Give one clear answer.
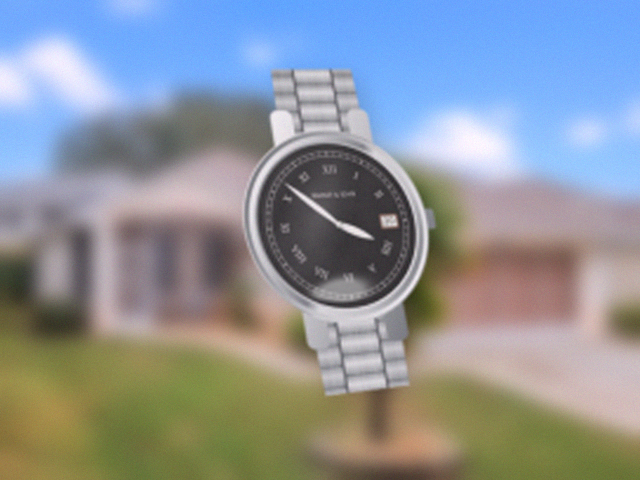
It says 3:52
